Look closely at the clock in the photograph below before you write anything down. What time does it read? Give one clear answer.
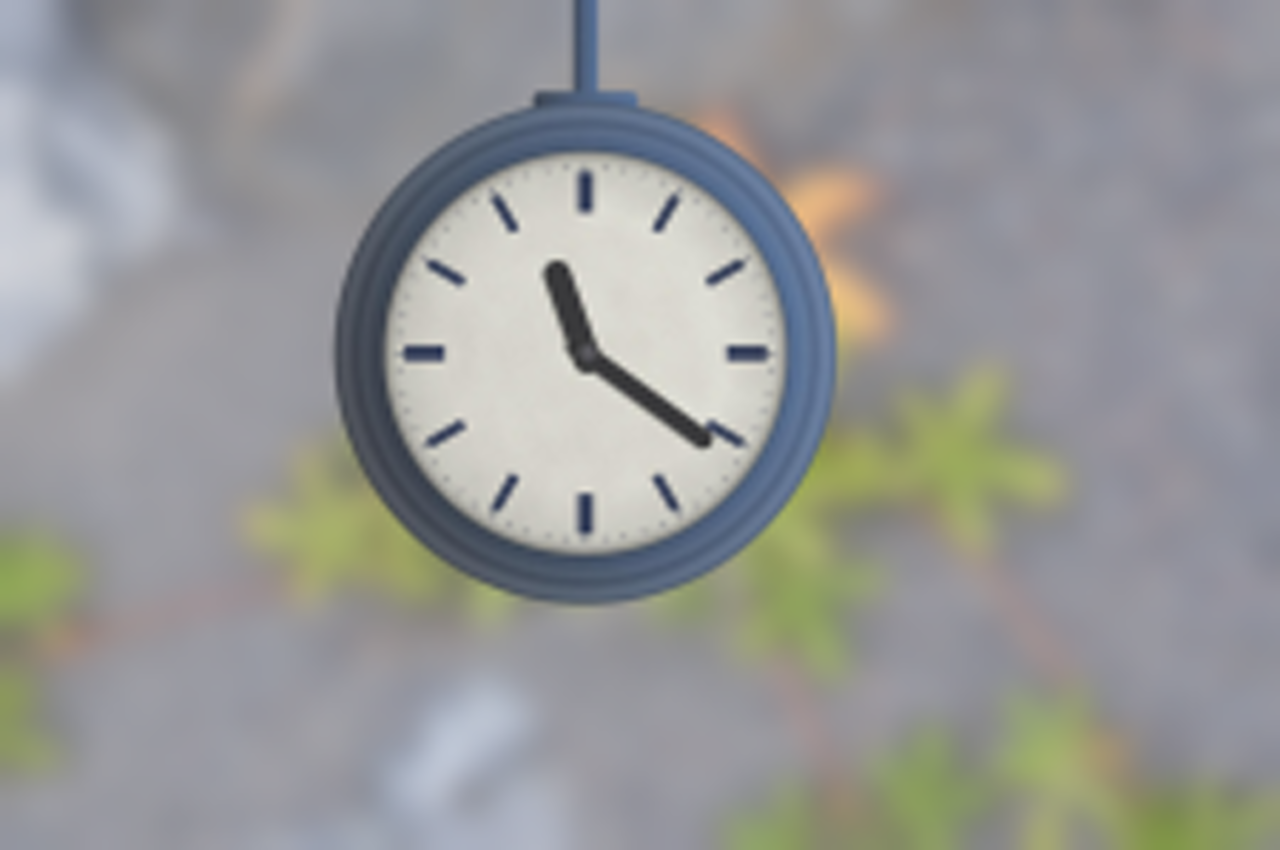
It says 11:21
